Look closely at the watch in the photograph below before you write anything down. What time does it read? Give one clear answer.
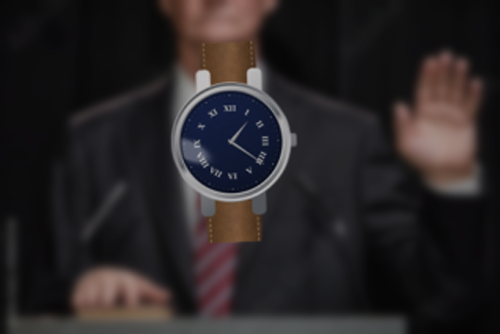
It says 1:21
